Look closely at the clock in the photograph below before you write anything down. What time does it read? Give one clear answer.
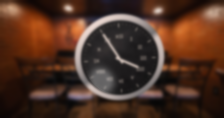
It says 3:55
